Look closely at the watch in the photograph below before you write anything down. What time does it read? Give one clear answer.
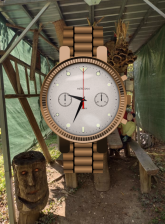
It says 9:34
